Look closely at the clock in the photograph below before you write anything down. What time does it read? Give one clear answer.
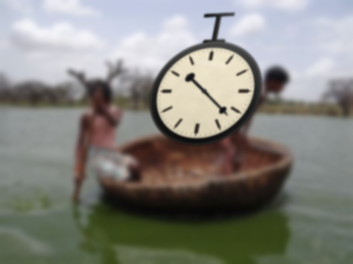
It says 10:22
